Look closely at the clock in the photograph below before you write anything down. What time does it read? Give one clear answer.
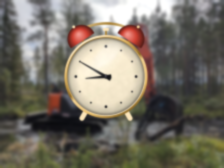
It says 8:50
